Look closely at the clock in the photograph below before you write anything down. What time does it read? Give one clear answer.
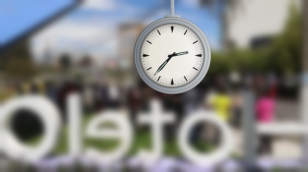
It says 2:37
